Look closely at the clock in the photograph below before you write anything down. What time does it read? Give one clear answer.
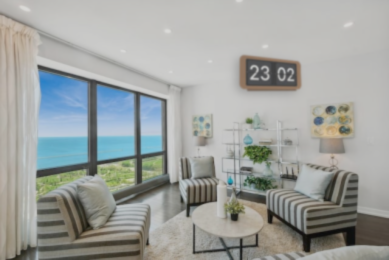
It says 23:02
